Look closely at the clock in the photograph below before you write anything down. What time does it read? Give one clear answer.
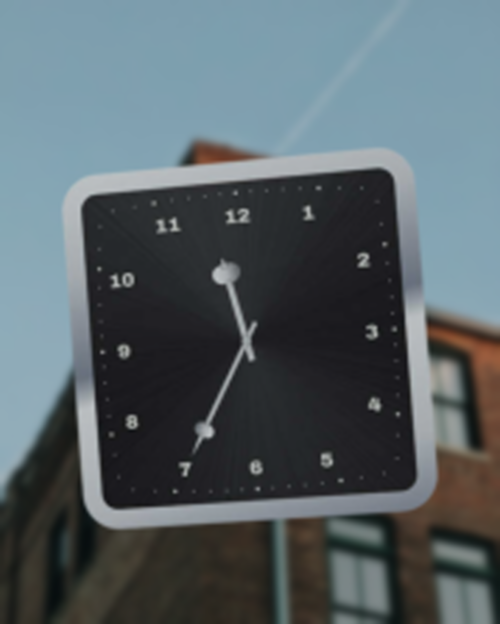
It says 11:35
